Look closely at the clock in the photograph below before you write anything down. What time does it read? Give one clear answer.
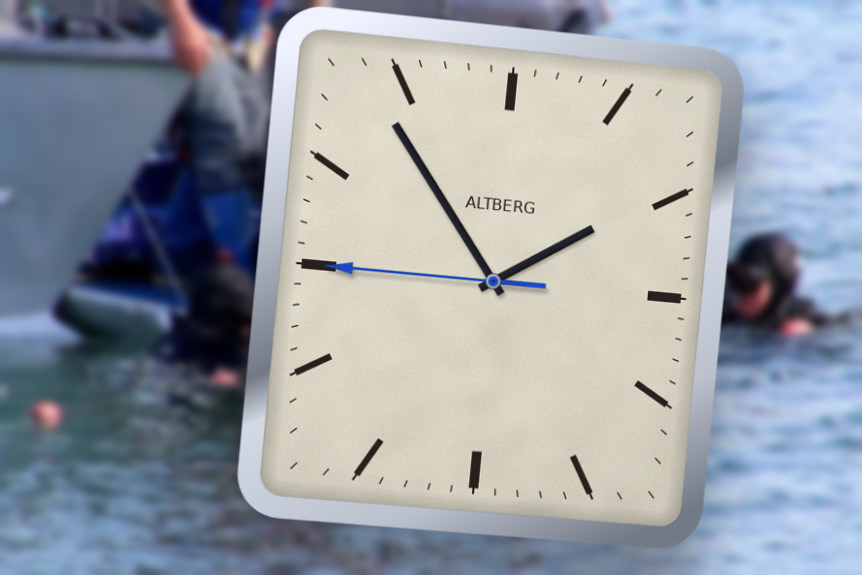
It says 1:53:45
